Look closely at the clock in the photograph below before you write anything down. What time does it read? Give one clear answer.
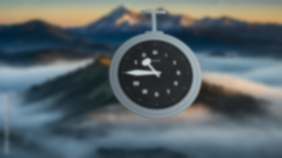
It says 10:45
